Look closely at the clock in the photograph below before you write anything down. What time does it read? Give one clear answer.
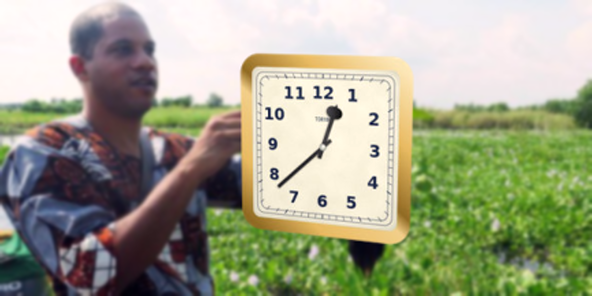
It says 12:38
